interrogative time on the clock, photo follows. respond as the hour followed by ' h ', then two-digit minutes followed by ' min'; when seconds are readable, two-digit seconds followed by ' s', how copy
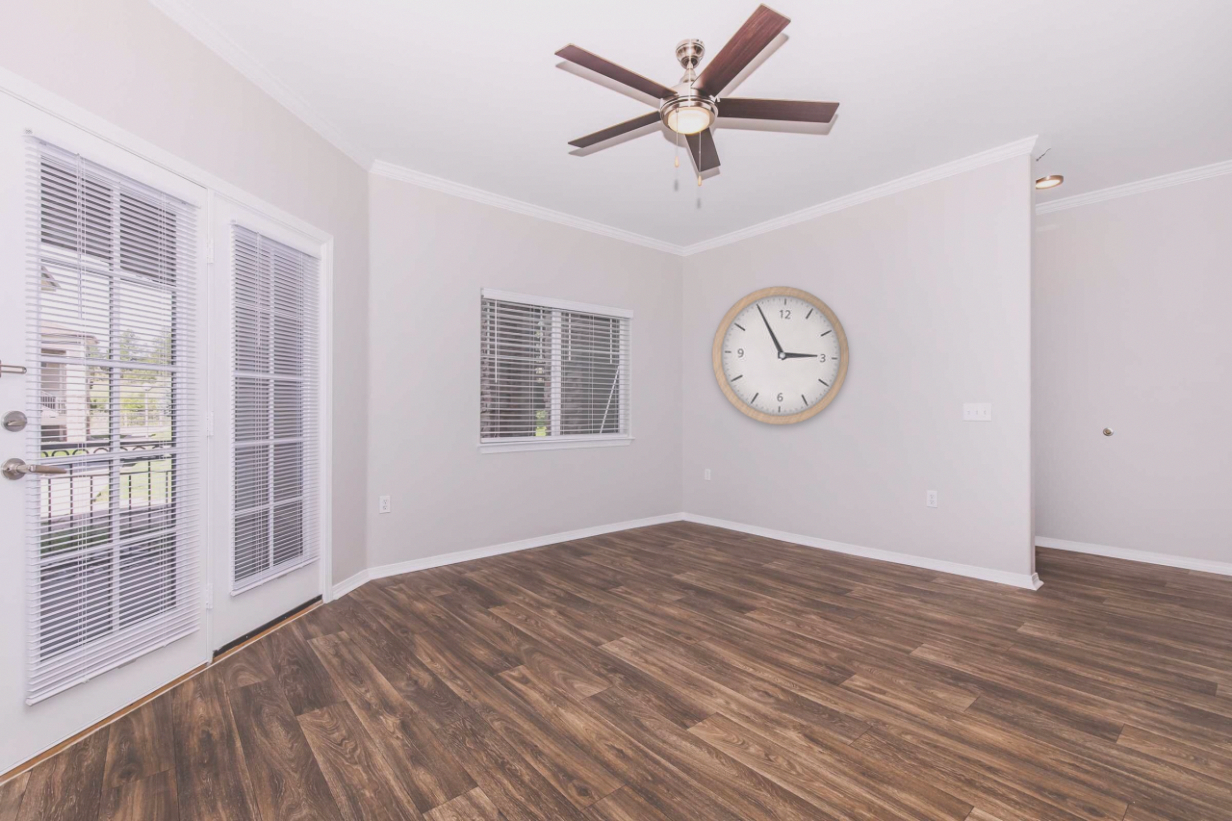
2 h 55 min
